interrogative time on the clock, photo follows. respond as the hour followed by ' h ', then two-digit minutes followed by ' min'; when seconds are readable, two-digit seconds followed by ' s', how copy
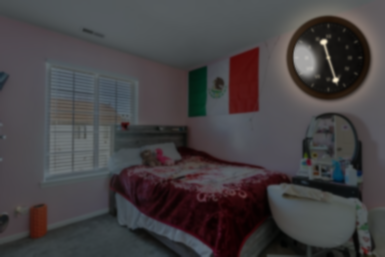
11 h 27 min
